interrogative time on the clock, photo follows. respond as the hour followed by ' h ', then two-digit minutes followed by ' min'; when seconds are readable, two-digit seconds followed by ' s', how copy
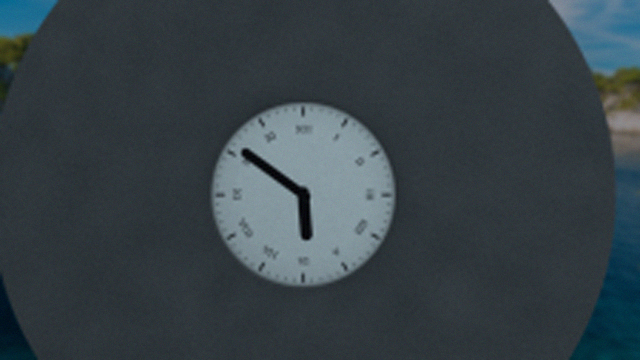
5 h 51 min
